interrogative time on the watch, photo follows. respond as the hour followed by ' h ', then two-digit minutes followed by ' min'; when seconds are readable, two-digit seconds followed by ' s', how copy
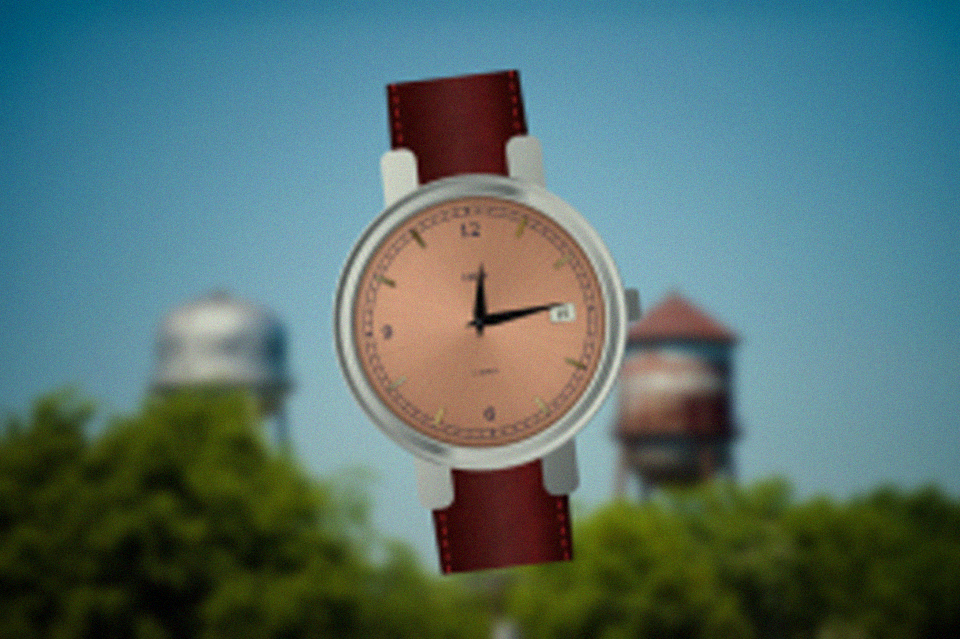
12 h 14 min
